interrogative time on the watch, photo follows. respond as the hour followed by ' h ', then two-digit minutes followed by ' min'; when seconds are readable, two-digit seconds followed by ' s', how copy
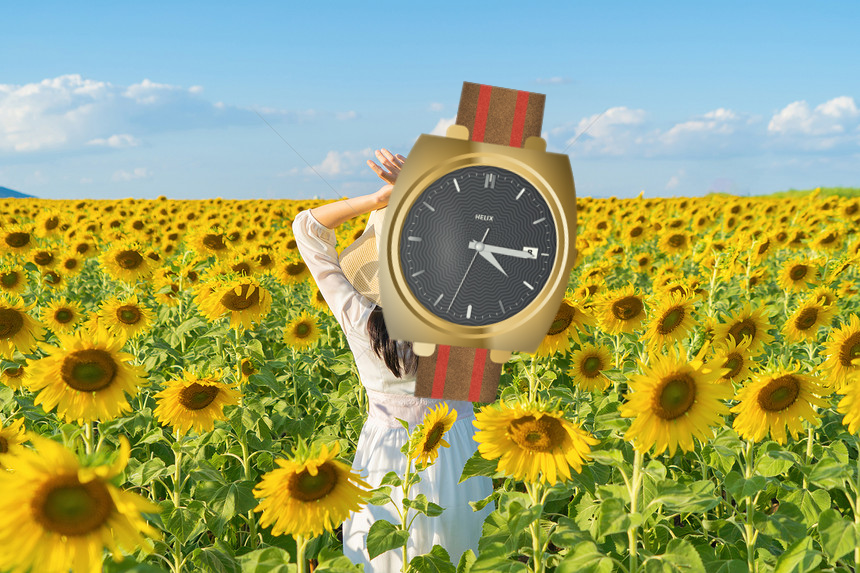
4 h 15 min 33 s
